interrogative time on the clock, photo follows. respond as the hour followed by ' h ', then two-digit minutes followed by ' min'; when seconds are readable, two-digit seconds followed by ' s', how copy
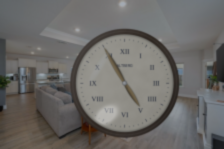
4 h 55 min
